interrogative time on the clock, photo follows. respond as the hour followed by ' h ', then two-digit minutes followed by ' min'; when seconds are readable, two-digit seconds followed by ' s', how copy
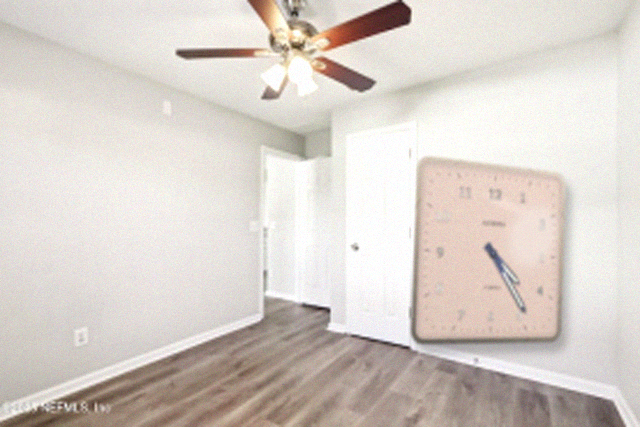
4 h 24 min
